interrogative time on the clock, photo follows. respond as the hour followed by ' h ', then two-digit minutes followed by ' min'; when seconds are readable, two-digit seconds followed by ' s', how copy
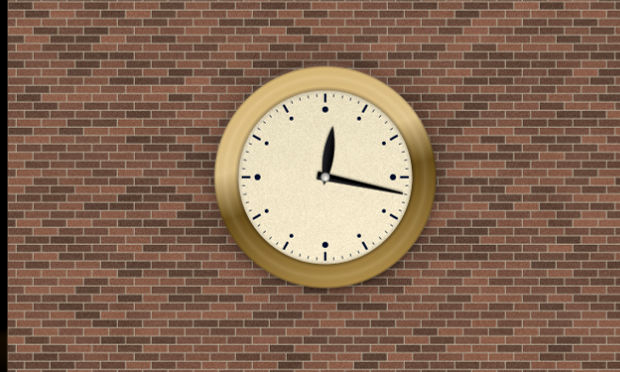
12 h 17 min
